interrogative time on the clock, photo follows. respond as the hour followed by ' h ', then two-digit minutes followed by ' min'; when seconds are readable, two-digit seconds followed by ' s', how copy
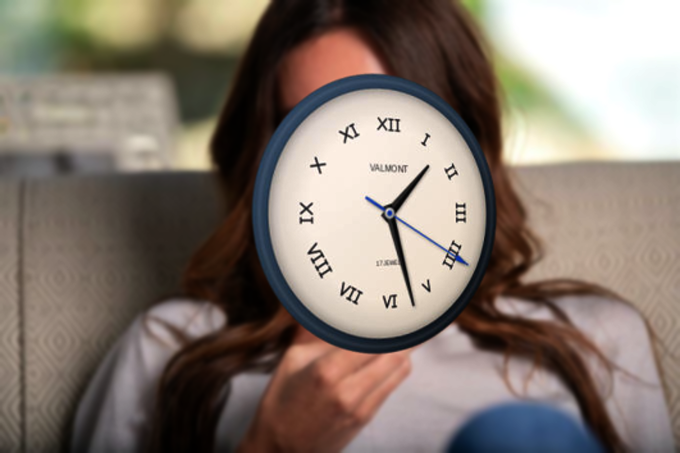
1 h 27 min 20 s
